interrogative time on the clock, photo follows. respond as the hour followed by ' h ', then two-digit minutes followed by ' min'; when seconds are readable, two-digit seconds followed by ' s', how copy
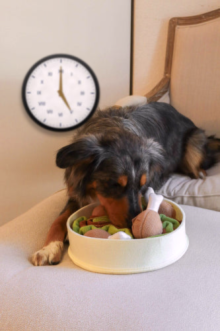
5 h 00 min
